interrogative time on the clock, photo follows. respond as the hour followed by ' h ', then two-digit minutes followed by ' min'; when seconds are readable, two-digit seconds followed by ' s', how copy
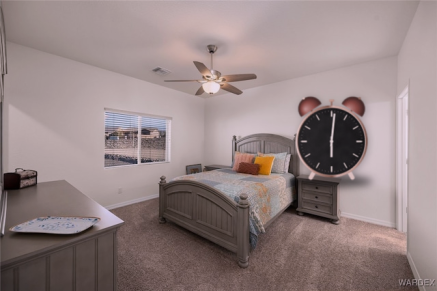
6 h 01 min
